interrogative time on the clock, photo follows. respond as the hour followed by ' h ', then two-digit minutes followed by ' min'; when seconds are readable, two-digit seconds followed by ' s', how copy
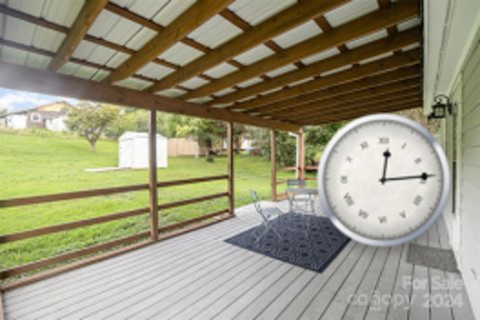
12 h 14 min
